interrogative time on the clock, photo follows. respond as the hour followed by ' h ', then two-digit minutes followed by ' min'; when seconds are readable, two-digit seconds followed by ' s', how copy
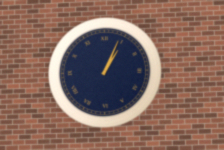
1 h 04 min
